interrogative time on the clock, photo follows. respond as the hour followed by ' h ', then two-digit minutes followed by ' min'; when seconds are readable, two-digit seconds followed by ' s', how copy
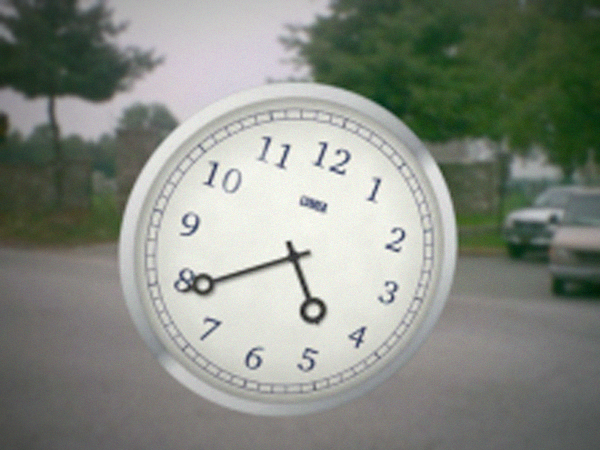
4 h 39 min
